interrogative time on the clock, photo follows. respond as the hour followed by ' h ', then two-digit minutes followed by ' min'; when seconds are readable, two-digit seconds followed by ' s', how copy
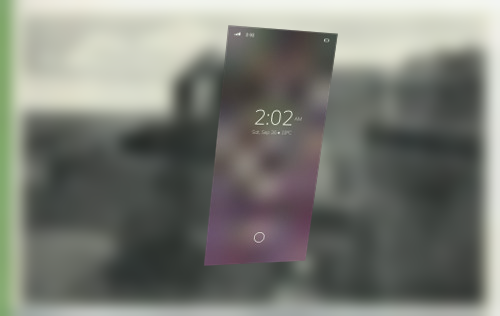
2 h 02 min
